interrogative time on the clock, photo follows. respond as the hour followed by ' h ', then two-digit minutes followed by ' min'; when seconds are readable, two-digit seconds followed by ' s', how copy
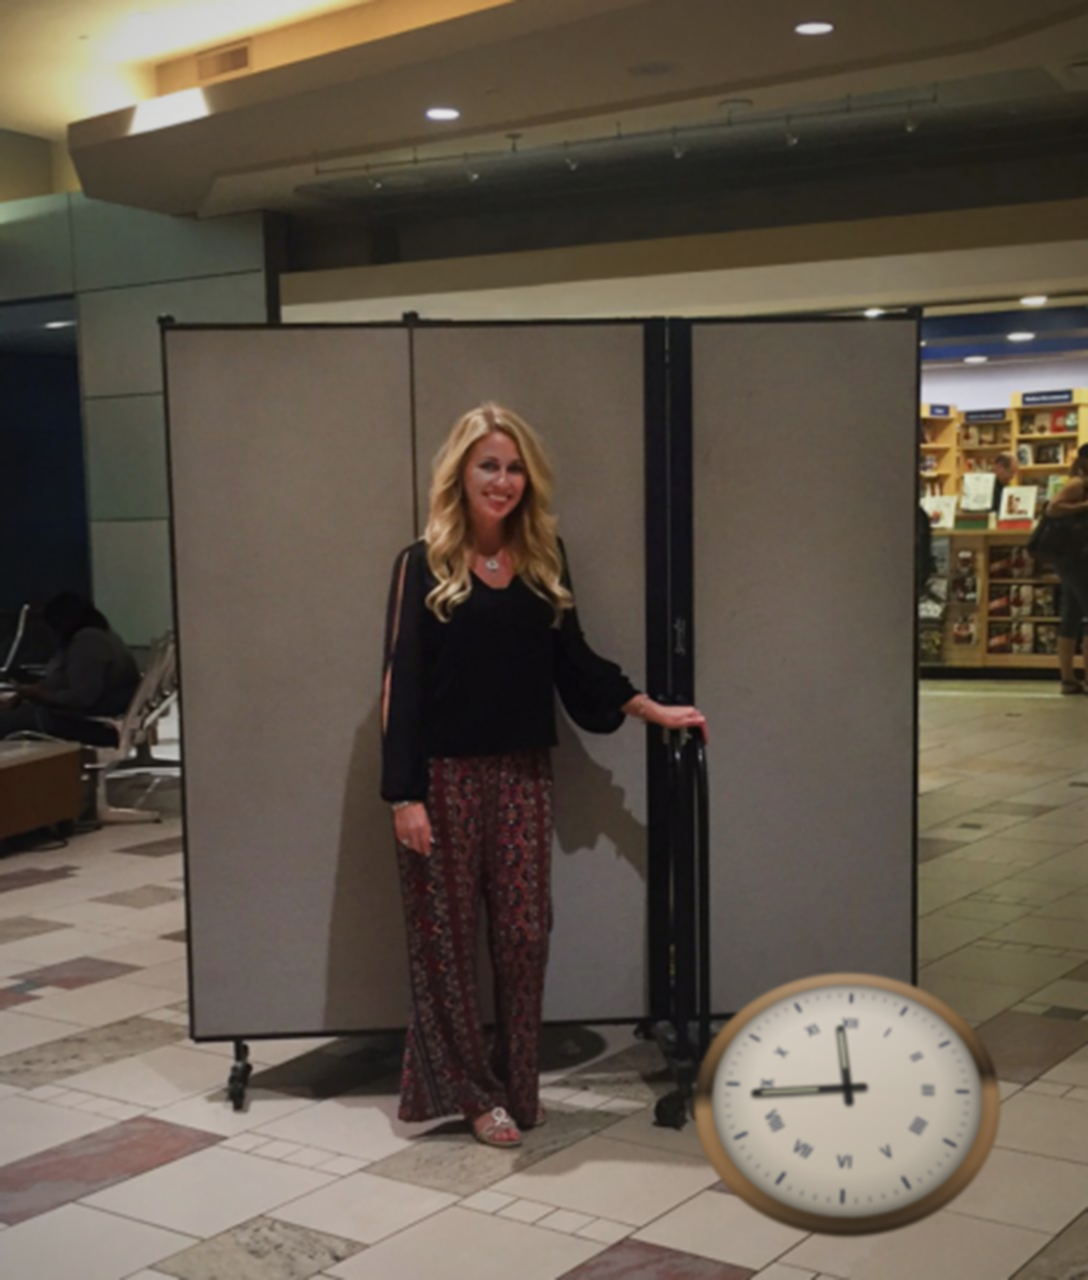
11 h 44 min
